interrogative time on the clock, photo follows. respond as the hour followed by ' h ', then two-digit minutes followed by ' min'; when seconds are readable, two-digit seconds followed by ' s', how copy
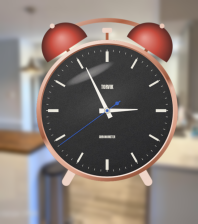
2 h 55 min 39 s
